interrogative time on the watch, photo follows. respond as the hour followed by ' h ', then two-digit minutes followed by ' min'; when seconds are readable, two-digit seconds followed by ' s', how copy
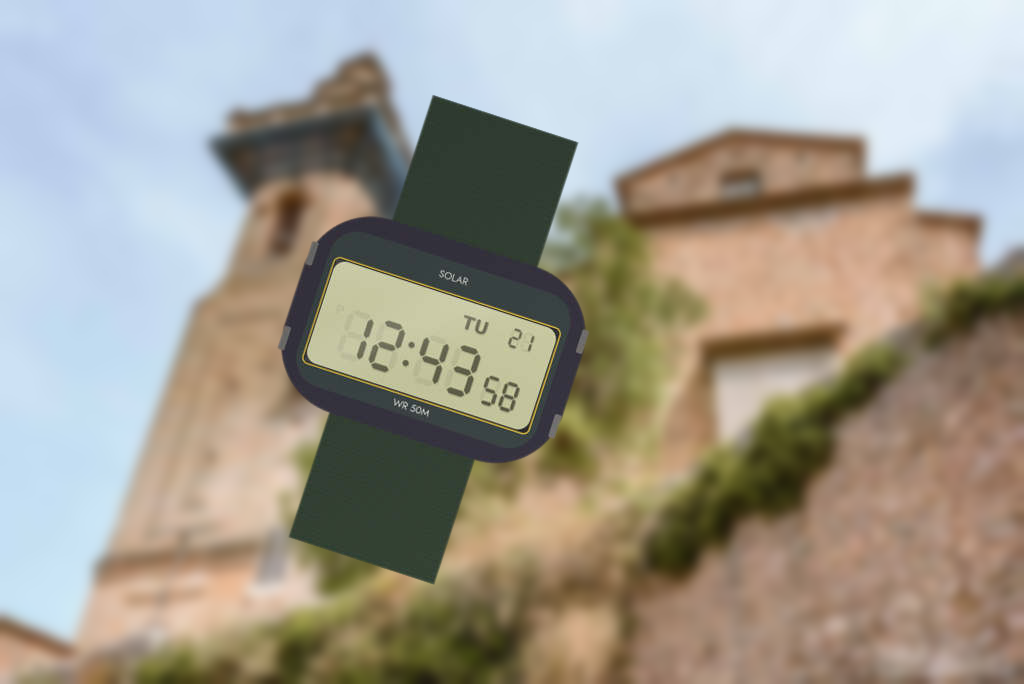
12 h 43 min 58 s
